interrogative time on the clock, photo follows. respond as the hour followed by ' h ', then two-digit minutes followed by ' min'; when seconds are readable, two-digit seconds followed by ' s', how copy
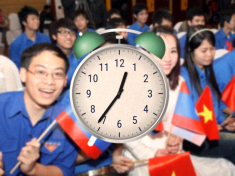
12 h 36 min
